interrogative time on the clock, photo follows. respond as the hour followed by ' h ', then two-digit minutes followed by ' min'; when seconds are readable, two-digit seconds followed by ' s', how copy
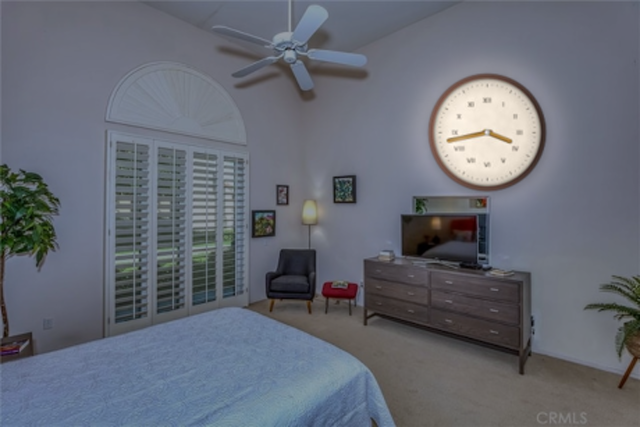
3 h 43 min
